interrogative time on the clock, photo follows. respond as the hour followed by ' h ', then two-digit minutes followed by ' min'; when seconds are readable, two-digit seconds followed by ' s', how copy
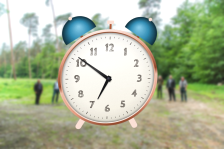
6 h 51 min
